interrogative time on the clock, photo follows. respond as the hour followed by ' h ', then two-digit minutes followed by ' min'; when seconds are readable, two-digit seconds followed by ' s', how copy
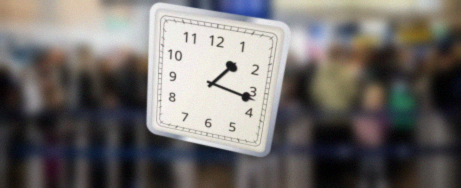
1 h 17 min
